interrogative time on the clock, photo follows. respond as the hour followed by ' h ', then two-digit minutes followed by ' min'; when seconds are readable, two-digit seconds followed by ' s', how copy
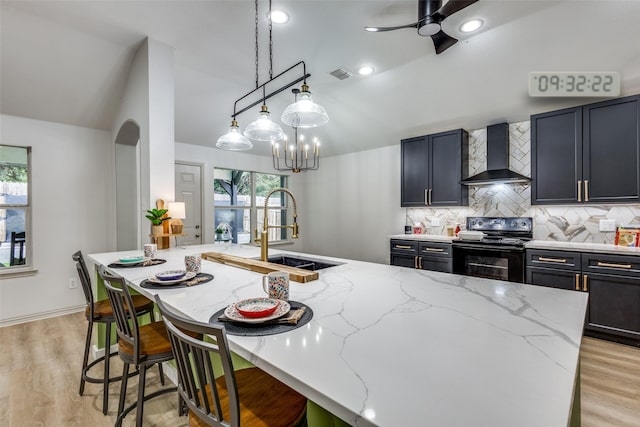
9 h 32 min 22 s
